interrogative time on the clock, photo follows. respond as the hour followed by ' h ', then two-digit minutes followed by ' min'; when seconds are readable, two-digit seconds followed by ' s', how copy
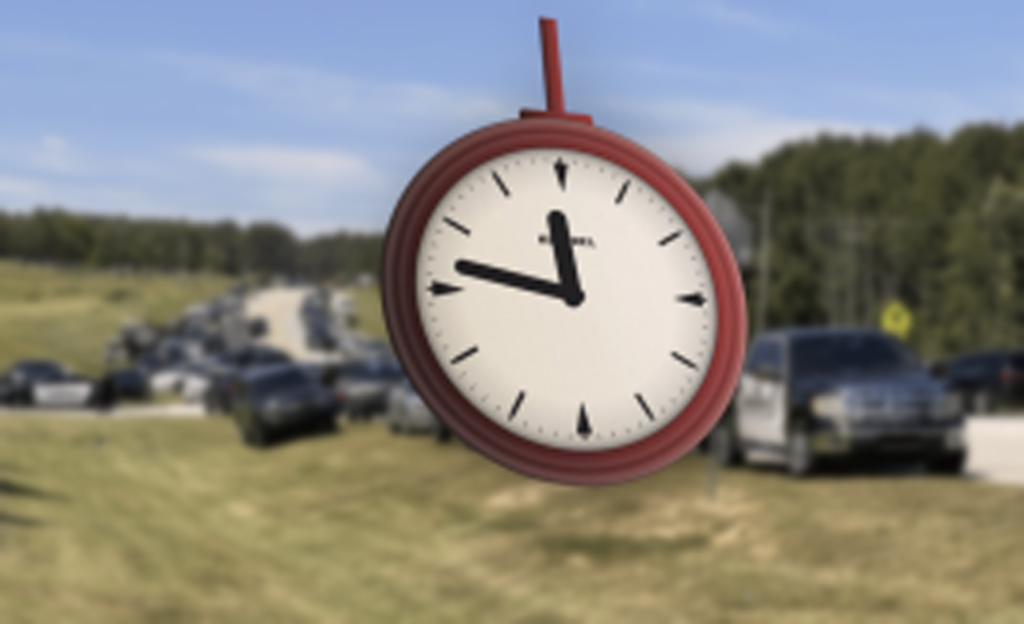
11 h 47 min
